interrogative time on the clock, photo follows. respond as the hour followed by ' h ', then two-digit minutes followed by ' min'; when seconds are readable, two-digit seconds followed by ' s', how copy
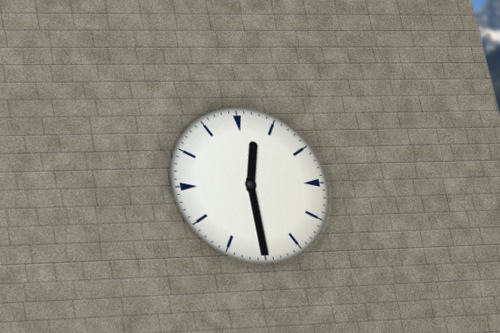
12 h 30 min
